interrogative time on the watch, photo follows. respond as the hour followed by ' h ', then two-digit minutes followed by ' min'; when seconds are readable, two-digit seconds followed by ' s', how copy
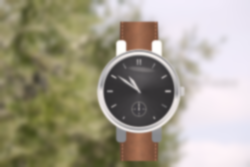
10 h 51 min
